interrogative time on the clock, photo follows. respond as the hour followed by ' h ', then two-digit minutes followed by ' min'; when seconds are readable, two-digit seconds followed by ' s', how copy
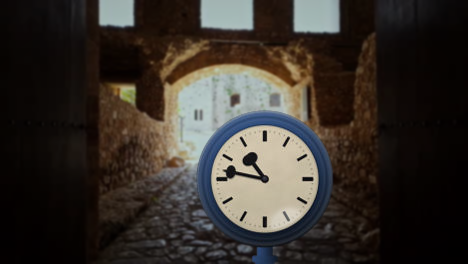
10 h 47 min
